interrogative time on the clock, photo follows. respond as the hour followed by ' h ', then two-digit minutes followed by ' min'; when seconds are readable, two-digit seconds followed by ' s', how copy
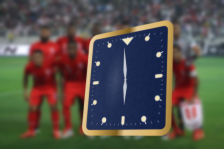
5 h 59 min
